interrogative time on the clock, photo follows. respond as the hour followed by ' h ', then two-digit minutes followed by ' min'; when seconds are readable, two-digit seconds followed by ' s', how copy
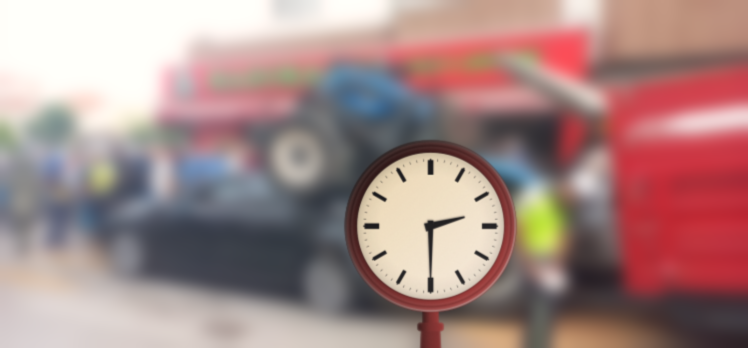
2 h 30 min
